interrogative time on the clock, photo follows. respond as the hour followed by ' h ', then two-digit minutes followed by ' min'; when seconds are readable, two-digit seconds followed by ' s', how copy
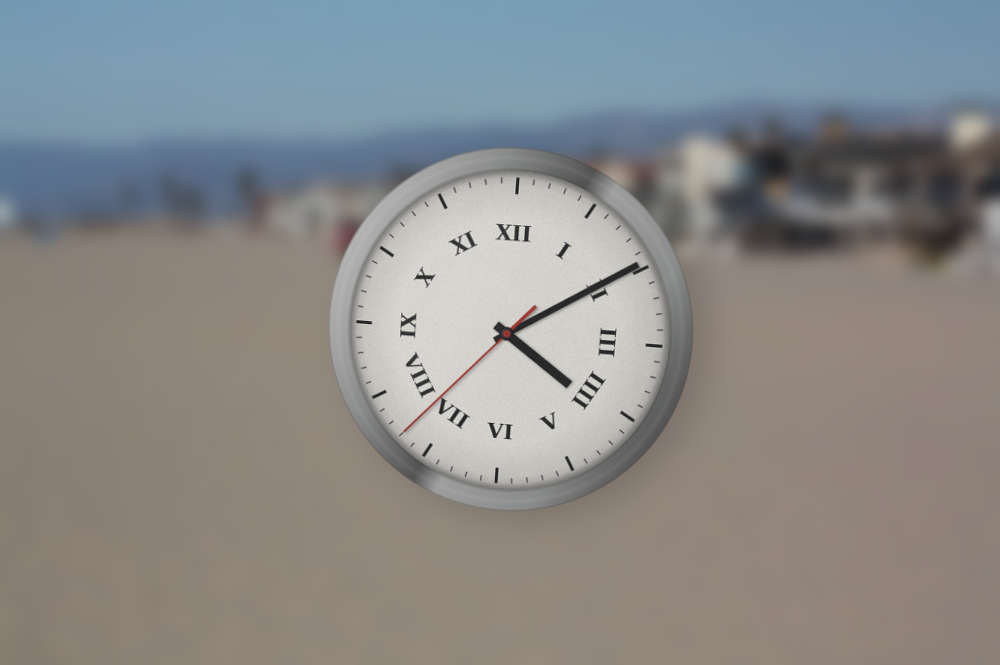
4 h 09 min 37 s
